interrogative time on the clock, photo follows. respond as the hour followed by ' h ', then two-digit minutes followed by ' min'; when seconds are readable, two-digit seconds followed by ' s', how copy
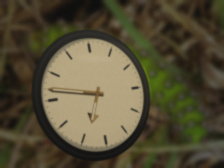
6 h 47 min
